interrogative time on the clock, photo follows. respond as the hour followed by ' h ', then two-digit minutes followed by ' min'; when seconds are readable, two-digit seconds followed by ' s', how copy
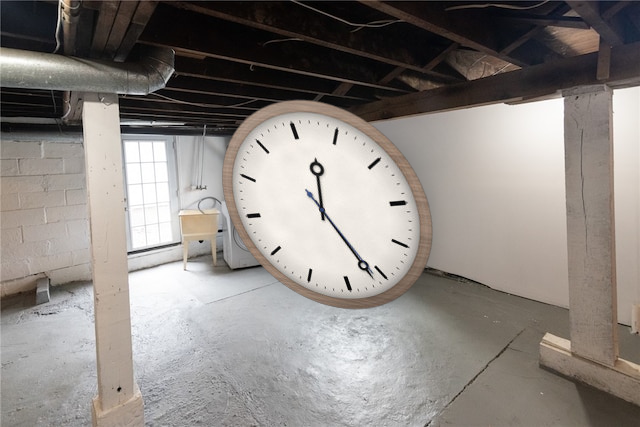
12 h 26 min 26 s
